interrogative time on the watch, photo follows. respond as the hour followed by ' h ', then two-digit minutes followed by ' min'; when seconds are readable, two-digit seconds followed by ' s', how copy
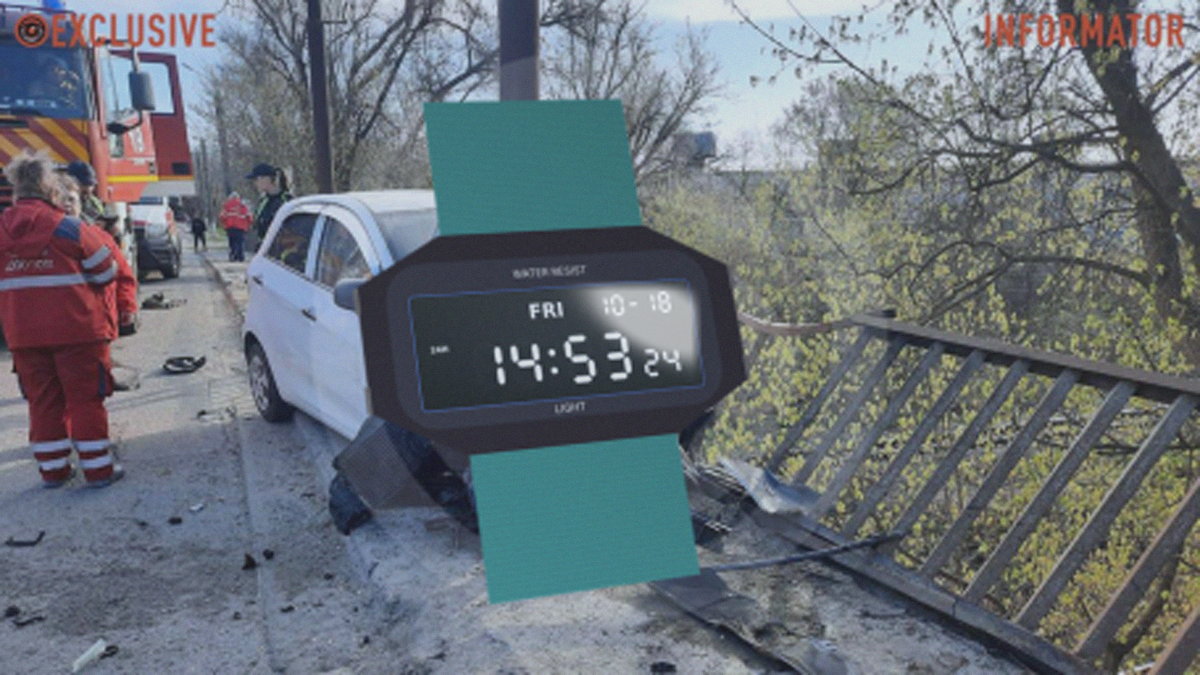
14 h 53 min 24 s
